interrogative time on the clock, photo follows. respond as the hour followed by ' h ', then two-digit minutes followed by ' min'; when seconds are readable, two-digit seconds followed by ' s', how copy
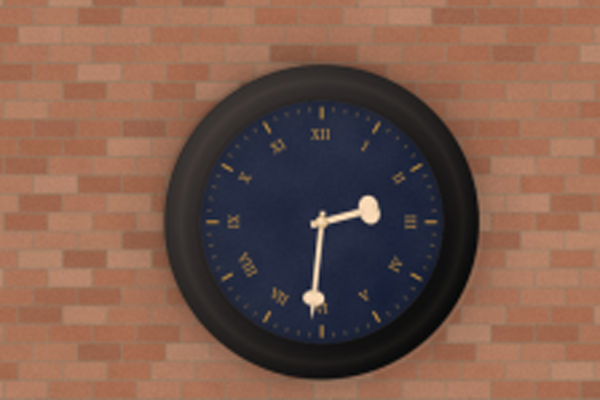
2 h 31 min
